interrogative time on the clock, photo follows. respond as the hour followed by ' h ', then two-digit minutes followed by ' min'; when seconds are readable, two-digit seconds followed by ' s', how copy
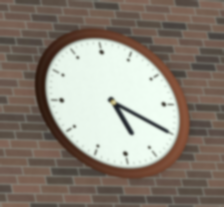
5 h 20 min
